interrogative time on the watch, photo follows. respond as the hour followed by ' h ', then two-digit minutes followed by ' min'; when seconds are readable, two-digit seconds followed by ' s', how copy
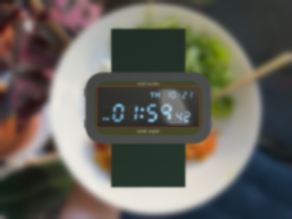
1 h 59 min 42 s
